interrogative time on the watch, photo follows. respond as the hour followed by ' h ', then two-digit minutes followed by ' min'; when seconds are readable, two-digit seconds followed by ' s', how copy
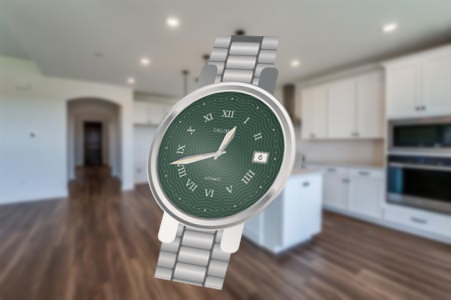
12 h 42 min
